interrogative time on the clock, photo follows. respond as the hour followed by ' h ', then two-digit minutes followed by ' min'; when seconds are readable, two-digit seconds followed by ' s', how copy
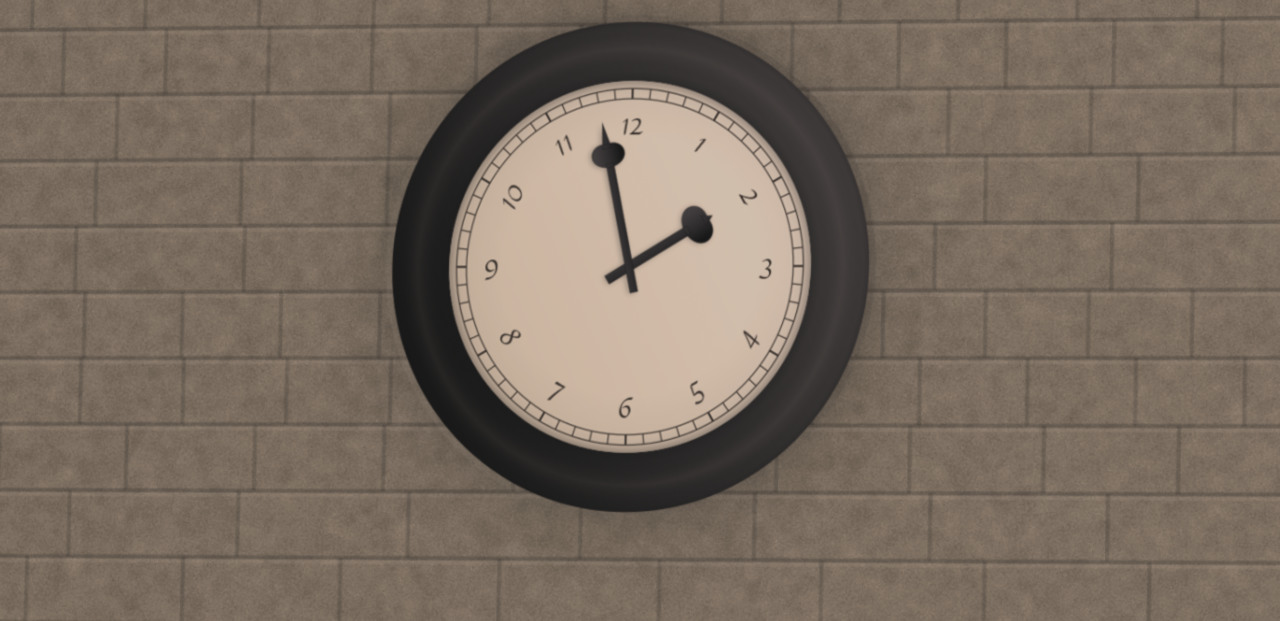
1 h 58 min
